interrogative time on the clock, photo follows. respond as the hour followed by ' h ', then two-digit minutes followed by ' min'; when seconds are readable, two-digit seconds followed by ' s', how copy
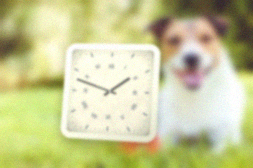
1 h 48 min
